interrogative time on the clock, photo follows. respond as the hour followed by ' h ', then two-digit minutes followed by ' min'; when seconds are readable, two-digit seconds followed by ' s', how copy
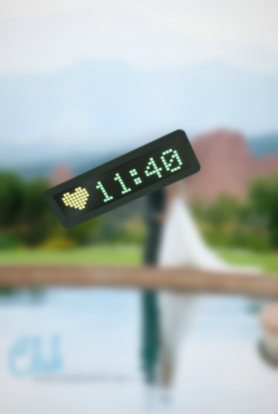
11 h 40 min
